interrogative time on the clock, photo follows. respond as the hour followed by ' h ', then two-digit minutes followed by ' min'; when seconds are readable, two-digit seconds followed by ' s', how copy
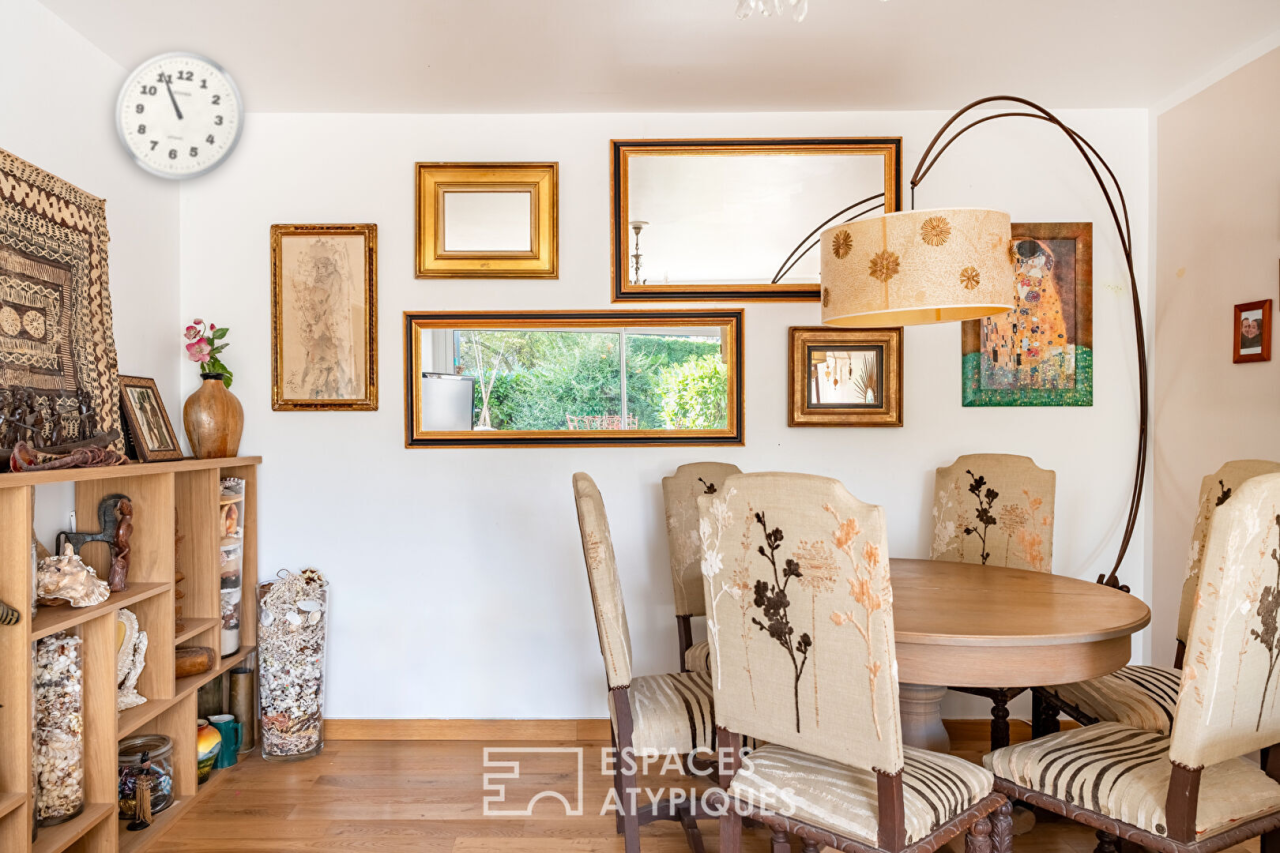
10 h 55 min
